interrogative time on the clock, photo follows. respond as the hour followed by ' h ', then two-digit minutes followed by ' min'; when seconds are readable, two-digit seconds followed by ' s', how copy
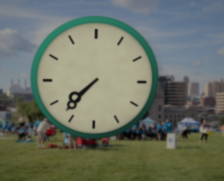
7 h 37 min
